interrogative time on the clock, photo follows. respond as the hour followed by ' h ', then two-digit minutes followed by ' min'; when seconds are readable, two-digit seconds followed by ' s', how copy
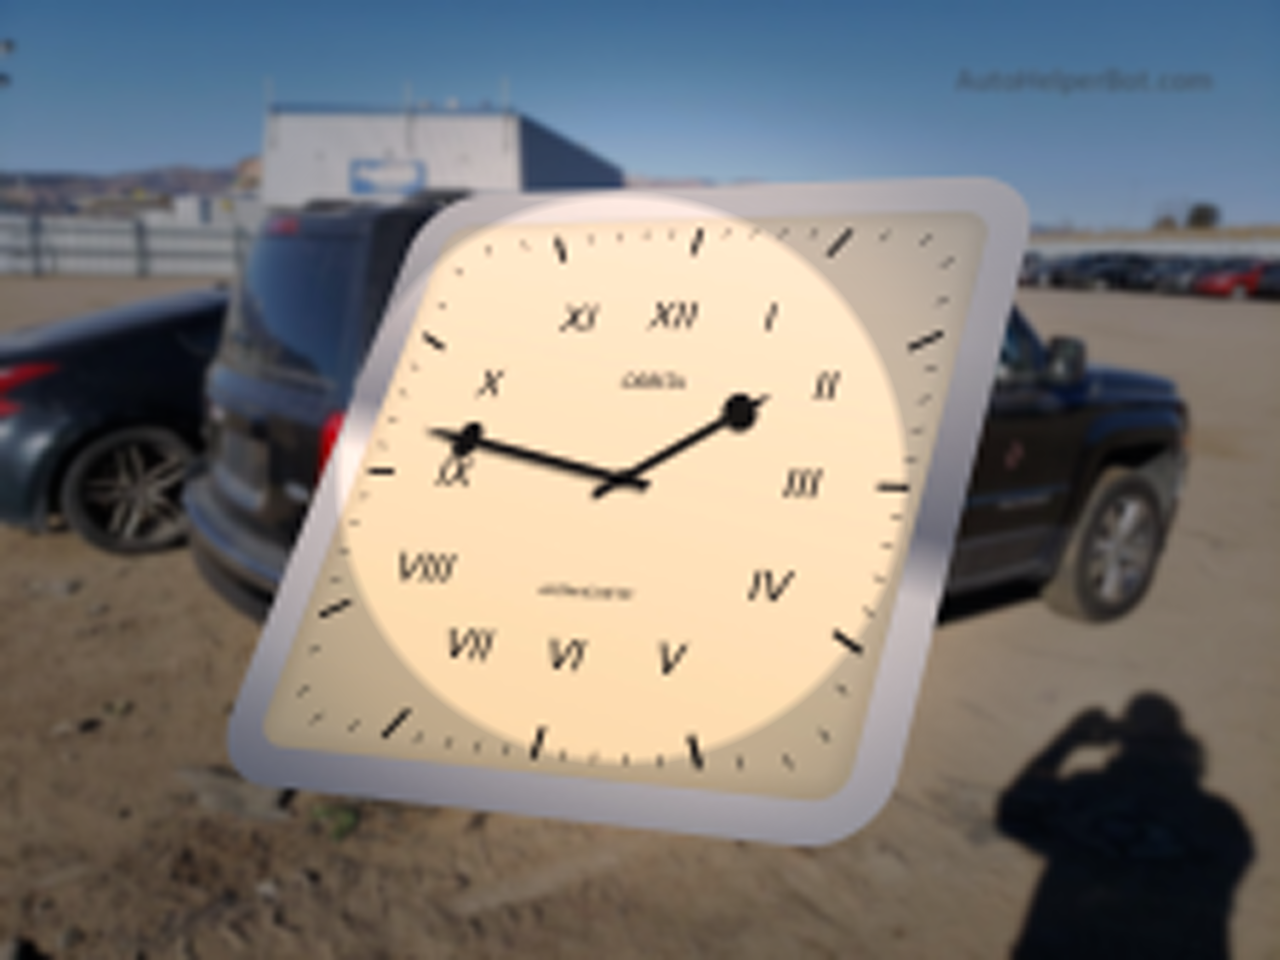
1 h 47 min
